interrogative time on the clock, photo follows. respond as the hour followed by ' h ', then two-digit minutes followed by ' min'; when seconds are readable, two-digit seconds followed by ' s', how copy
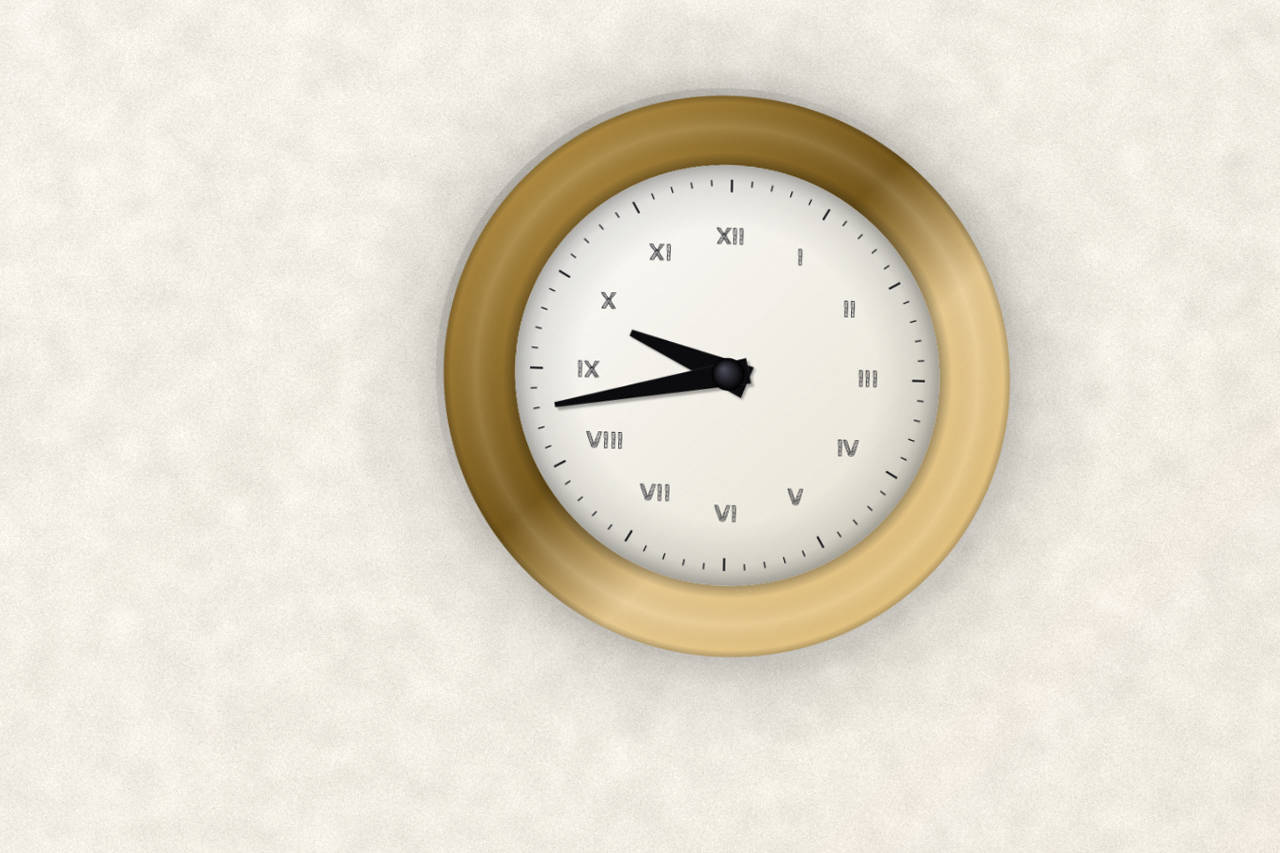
9 h 43 min
